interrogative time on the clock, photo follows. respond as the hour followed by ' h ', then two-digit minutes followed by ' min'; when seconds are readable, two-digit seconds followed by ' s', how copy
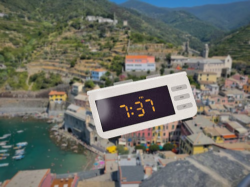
7 h 37 min
